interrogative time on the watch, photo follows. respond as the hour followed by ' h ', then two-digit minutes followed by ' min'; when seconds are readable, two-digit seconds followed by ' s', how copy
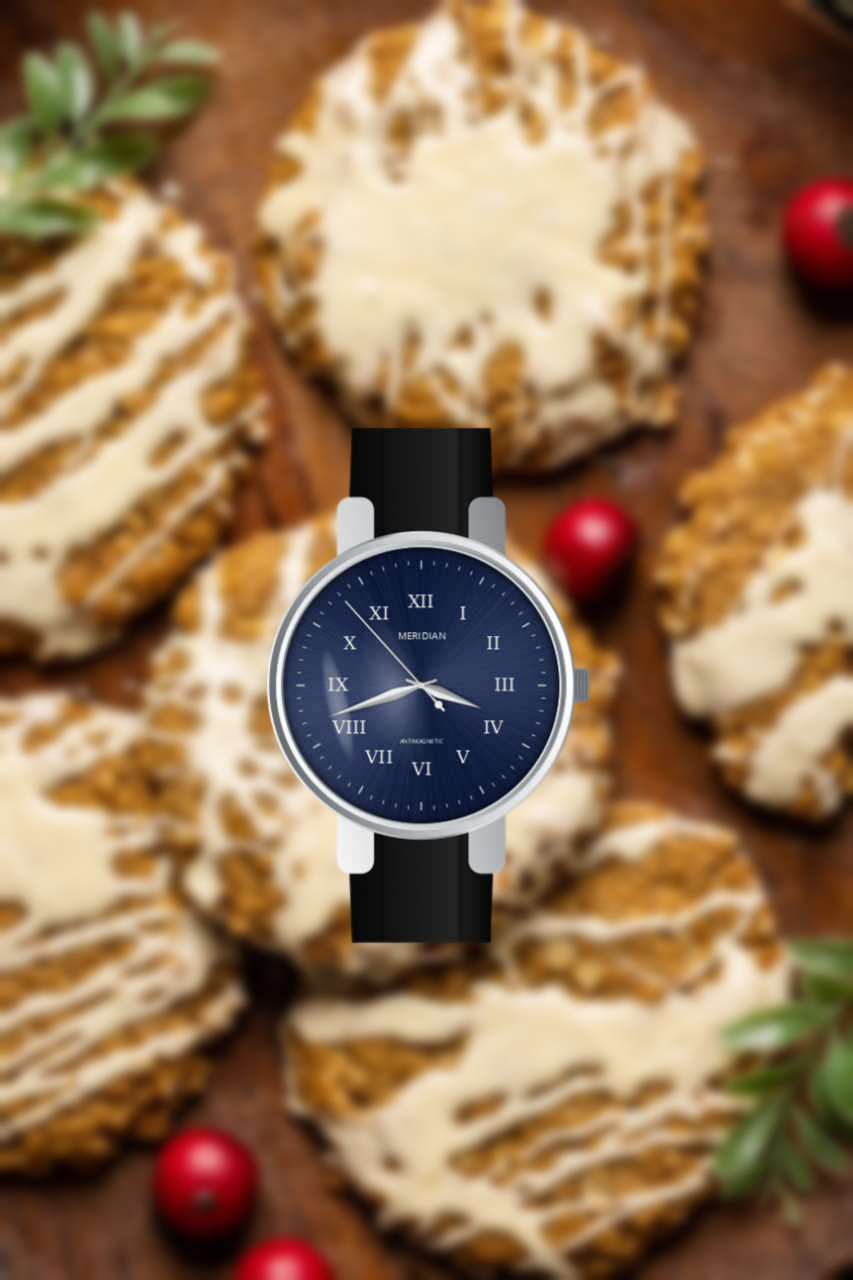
3 h 41 min 53 s
